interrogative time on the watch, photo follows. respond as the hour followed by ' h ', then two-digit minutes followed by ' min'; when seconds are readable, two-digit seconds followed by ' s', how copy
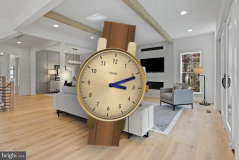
3 h 11 min
